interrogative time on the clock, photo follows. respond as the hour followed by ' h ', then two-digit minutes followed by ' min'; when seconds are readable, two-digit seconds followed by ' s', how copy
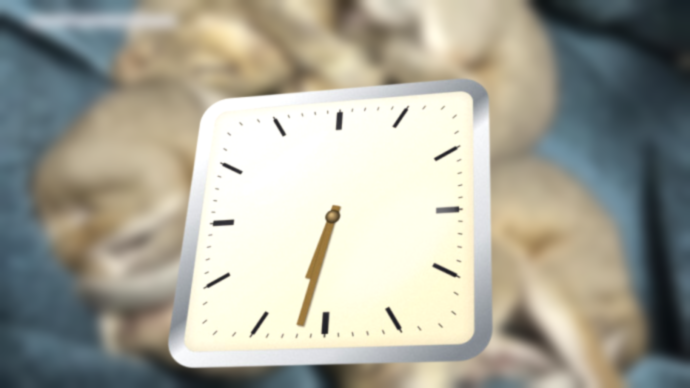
6 h 32 min
